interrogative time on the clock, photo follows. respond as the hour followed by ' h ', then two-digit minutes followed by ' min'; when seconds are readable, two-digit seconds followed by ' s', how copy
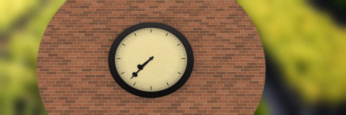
7 h 37 min
